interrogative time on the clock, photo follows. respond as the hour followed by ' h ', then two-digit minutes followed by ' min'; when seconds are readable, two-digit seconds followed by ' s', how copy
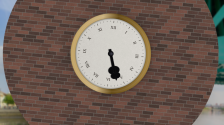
5 h 27 min
